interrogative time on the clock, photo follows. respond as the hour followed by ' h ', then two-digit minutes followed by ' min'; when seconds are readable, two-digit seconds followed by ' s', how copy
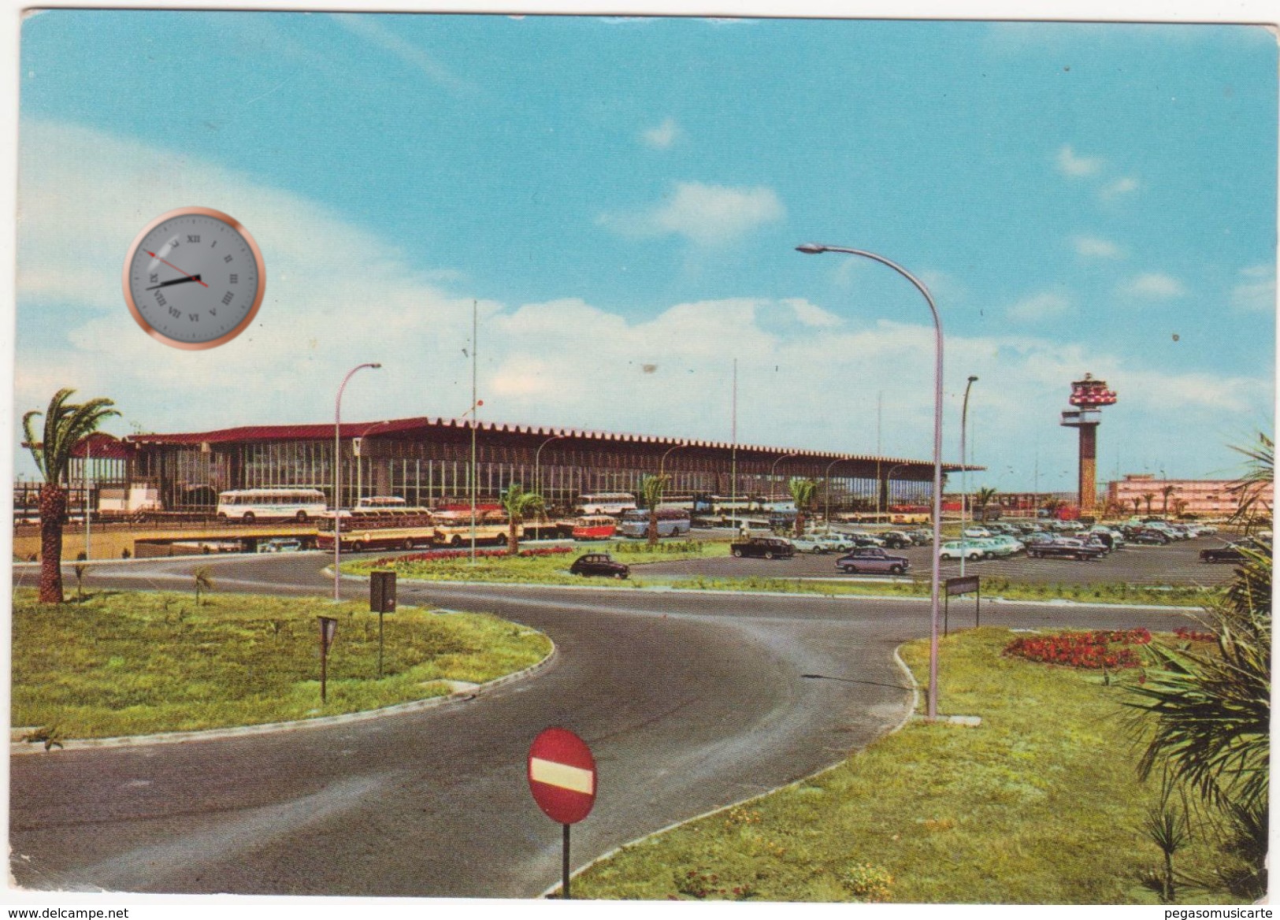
8 h 42 min 50 s
